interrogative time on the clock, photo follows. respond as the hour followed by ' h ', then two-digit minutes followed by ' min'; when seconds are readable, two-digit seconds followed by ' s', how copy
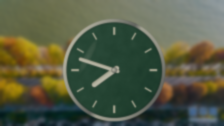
7 h 48 min
